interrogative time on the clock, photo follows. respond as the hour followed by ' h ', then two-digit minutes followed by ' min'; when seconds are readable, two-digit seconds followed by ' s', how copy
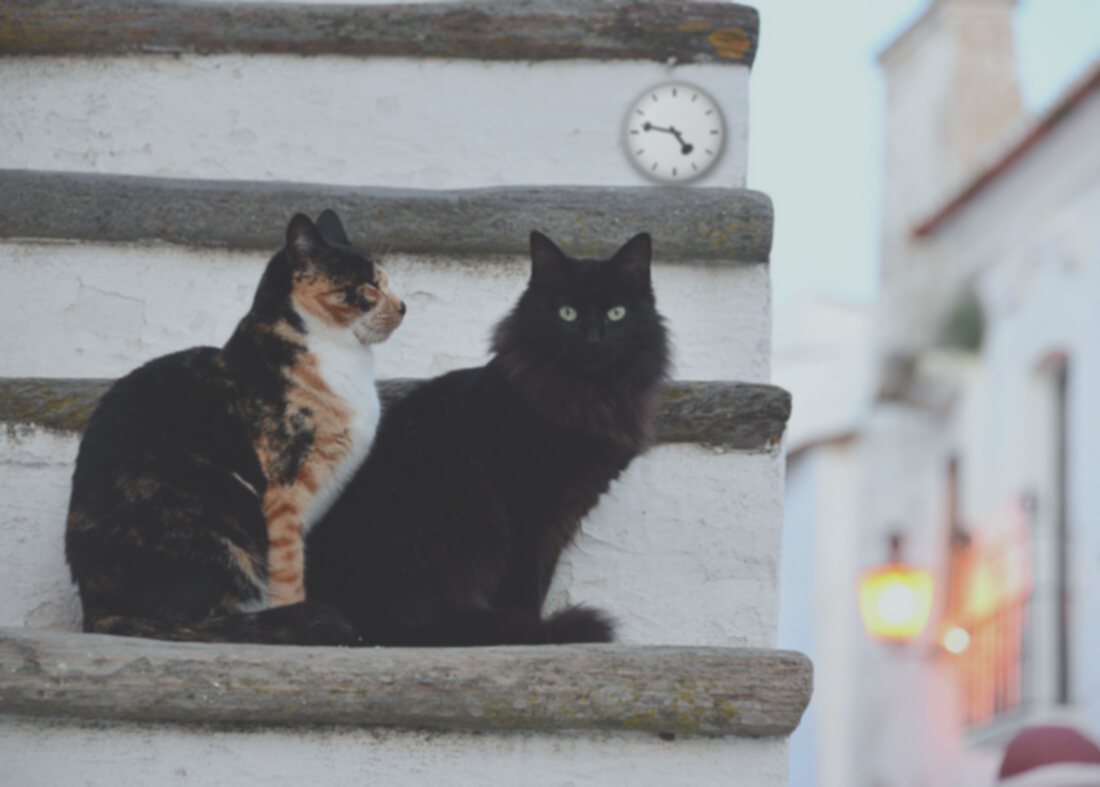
4 h 47 min
